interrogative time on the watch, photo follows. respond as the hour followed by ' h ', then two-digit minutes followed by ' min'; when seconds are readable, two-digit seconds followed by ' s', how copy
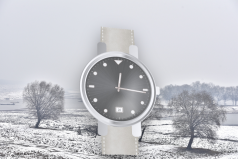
12 h 16 min
